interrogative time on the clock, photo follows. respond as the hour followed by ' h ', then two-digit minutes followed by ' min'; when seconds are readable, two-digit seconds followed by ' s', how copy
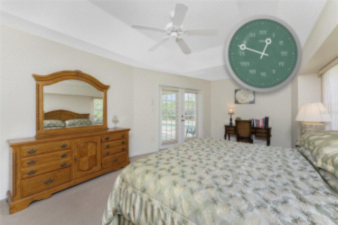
12 h 48 min
